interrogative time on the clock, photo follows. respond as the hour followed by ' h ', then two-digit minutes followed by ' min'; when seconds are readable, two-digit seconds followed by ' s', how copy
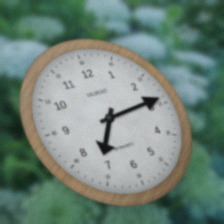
7 h 14 min
